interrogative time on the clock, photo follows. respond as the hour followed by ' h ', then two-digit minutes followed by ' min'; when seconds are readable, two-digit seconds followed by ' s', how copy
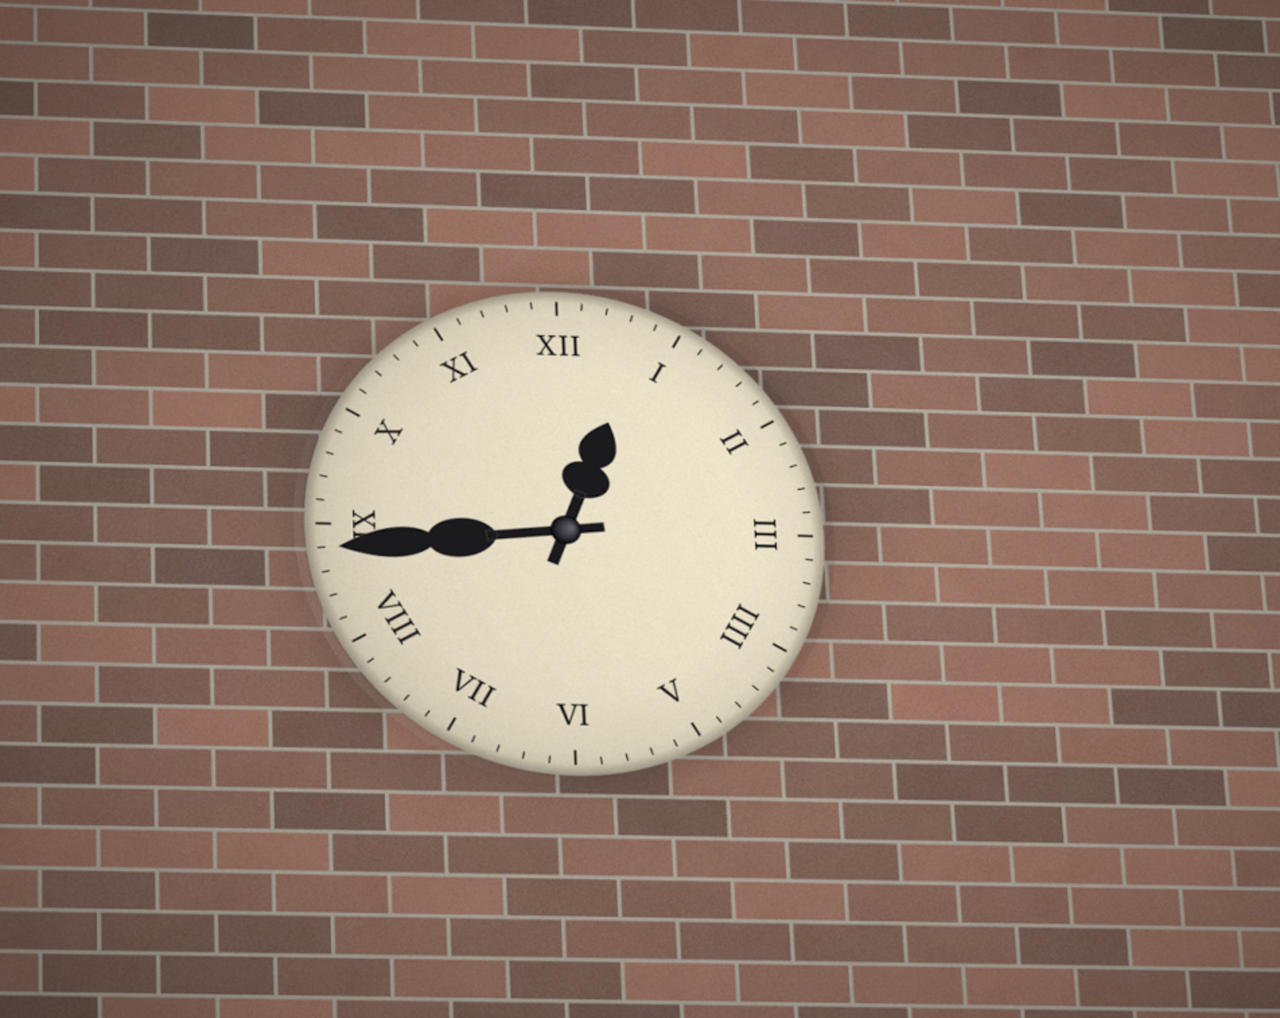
12 h 44 min
